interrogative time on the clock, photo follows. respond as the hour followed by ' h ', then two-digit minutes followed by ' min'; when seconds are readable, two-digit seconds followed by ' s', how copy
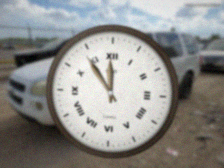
11 h 54 min
